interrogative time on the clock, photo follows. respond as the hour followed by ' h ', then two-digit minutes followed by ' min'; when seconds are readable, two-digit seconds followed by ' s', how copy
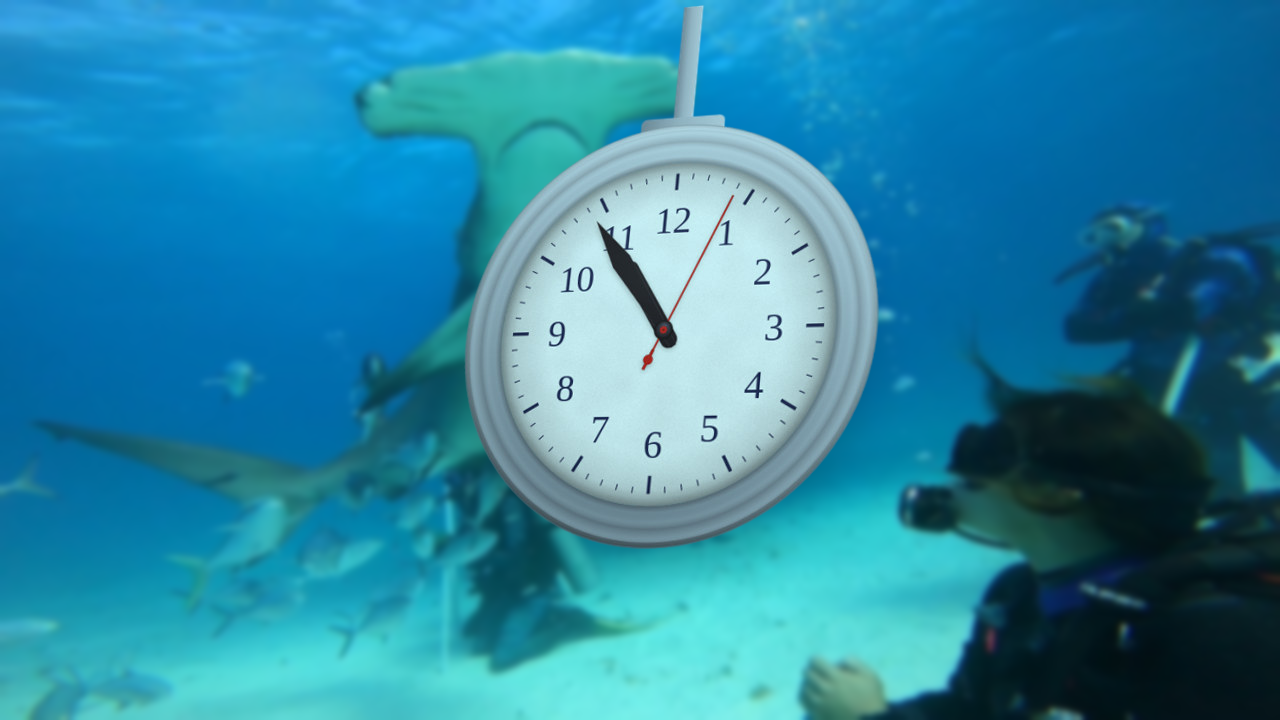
10 h 54 min 04 s
